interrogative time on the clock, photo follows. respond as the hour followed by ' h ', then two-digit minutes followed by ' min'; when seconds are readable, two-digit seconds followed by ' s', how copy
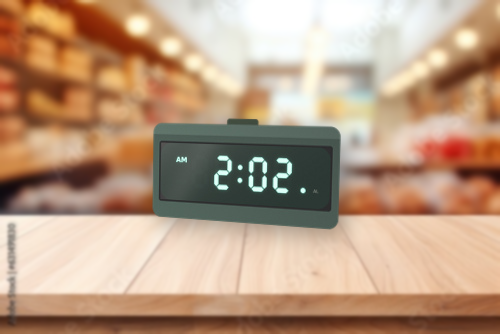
2 h 02 min
